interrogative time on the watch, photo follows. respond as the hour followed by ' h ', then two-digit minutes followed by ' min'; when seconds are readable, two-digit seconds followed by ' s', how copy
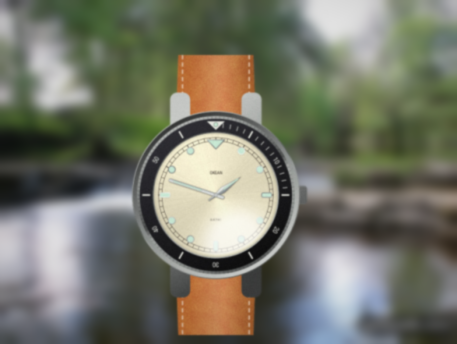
1 h 48 min
